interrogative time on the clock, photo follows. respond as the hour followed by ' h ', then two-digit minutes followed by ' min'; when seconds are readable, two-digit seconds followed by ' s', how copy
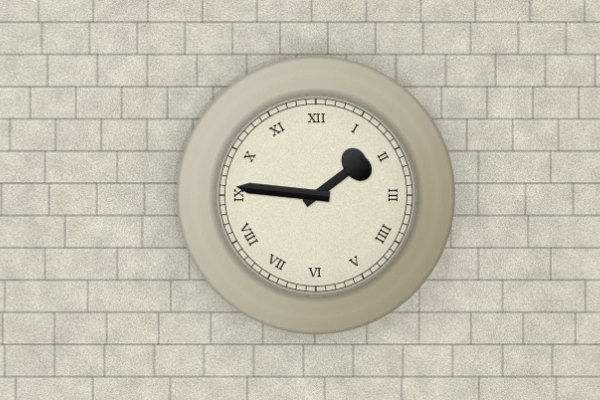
1 h 46 min
